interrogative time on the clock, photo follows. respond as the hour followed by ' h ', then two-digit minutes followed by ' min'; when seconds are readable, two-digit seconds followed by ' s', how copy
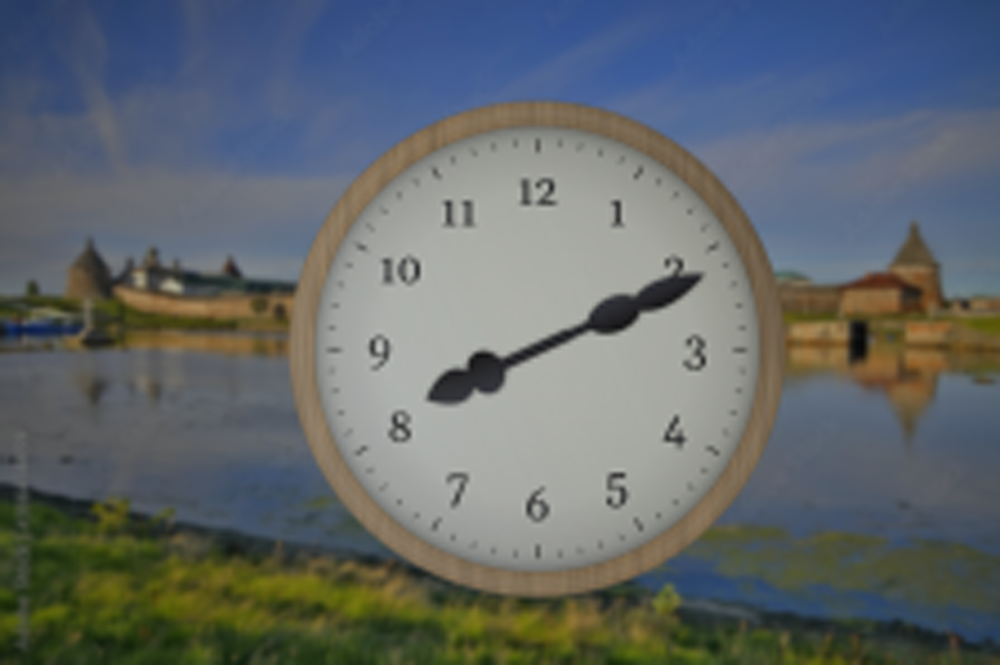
8 h 11 min
